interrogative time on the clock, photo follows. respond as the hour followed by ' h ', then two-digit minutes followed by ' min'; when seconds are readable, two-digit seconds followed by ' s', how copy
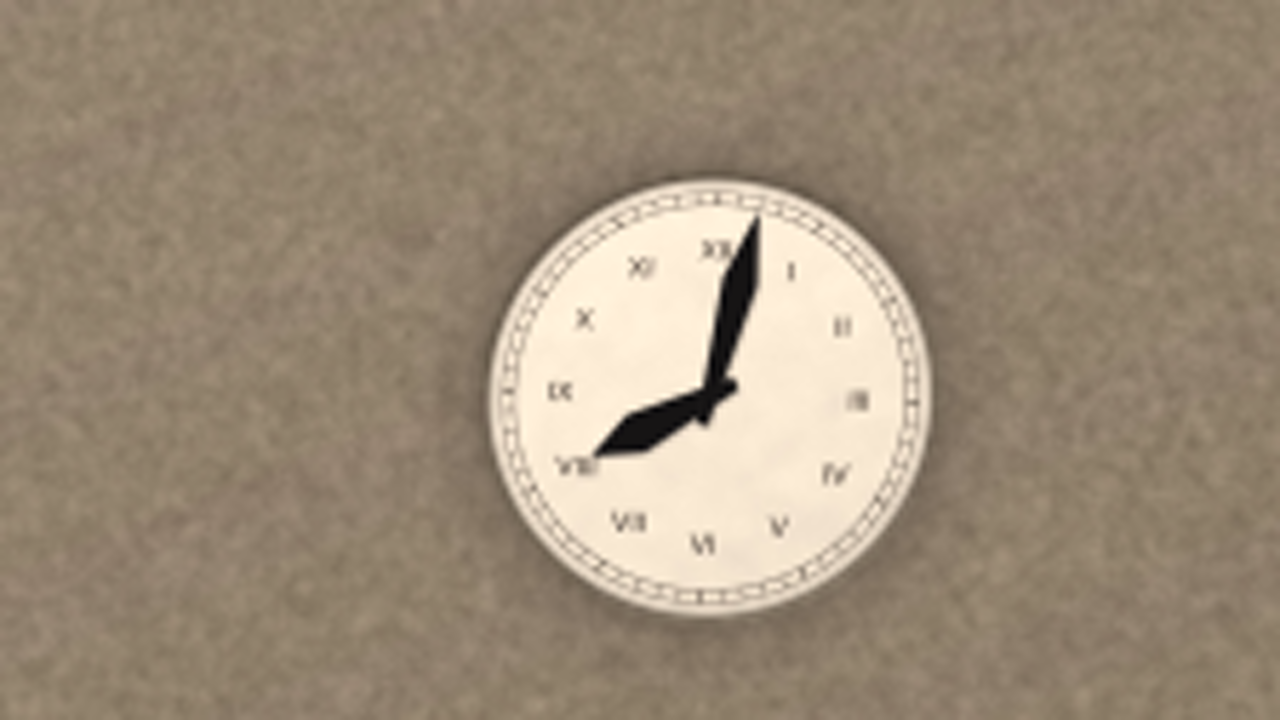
8 h 02 min
